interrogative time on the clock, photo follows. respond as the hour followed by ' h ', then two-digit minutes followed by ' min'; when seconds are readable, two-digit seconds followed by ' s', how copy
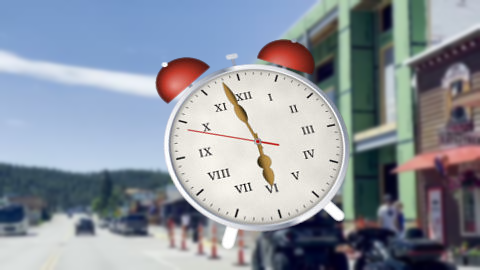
5 h 57 min 49 s
